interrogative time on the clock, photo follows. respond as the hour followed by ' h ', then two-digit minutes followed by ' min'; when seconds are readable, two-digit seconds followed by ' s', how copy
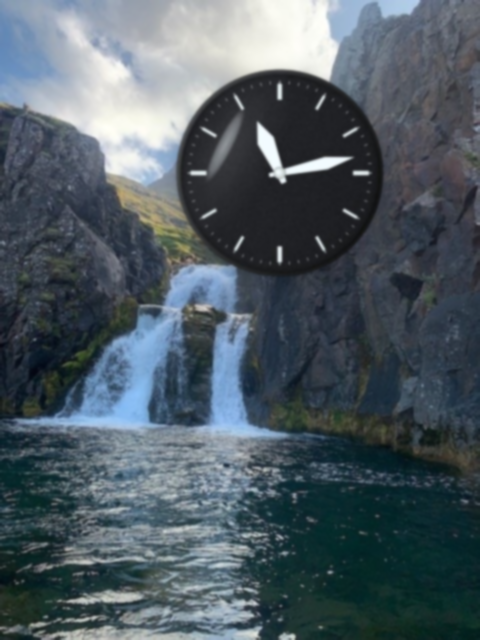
11 h 13 min
